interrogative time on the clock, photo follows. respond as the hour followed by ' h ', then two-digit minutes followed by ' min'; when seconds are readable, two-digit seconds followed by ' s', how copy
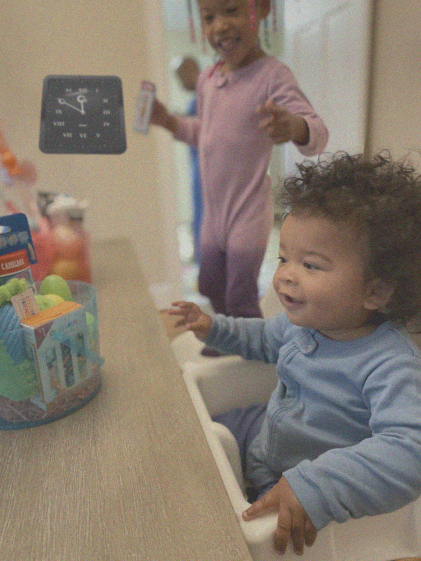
11 h 50 min
